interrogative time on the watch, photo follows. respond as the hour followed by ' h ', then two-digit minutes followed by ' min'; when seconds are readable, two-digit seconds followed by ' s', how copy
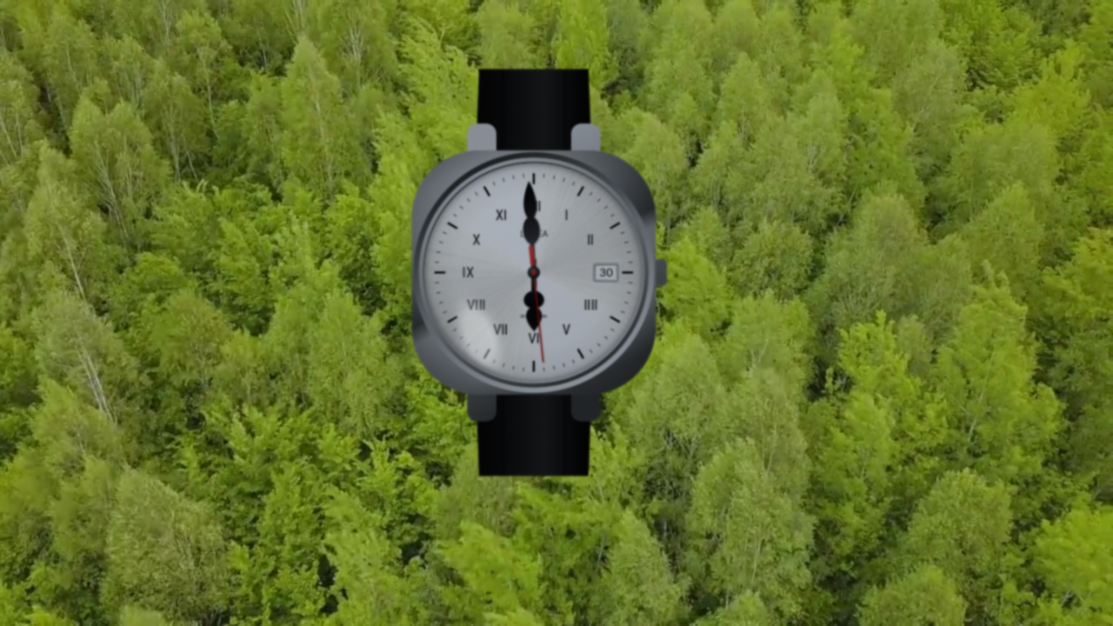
5 h 59 min 29 s
